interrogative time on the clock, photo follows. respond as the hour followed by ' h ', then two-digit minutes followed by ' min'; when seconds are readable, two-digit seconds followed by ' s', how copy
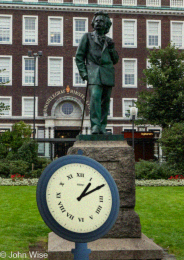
1 h 10 min
